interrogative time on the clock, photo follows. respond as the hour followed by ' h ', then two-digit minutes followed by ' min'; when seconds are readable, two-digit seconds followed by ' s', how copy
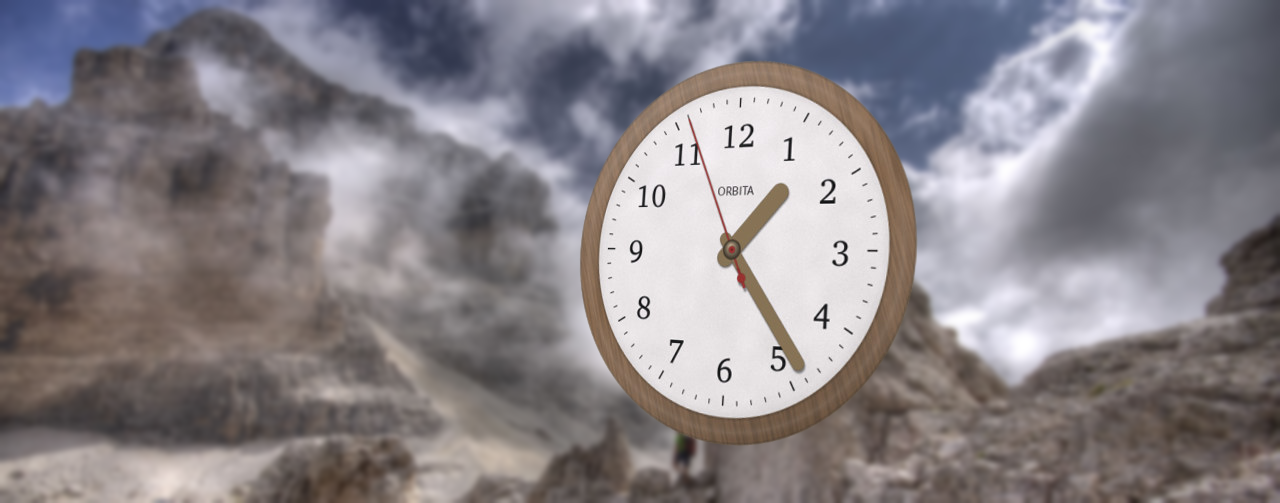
1 h 23 min 56 s
